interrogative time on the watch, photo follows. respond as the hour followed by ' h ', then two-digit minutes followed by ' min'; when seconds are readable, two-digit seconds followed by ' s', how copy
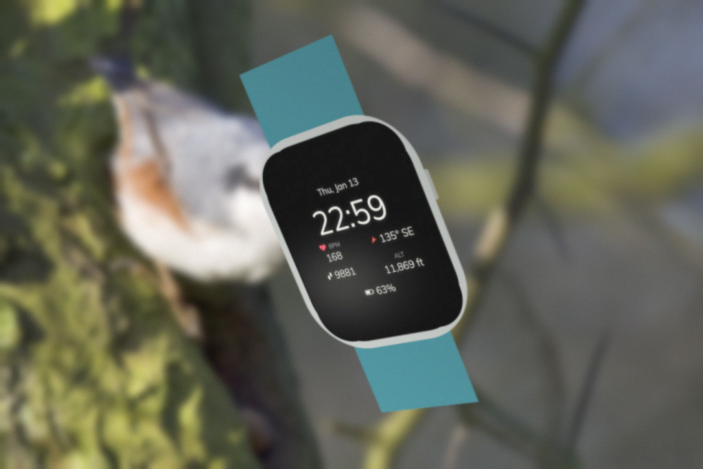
22 h 59 min
